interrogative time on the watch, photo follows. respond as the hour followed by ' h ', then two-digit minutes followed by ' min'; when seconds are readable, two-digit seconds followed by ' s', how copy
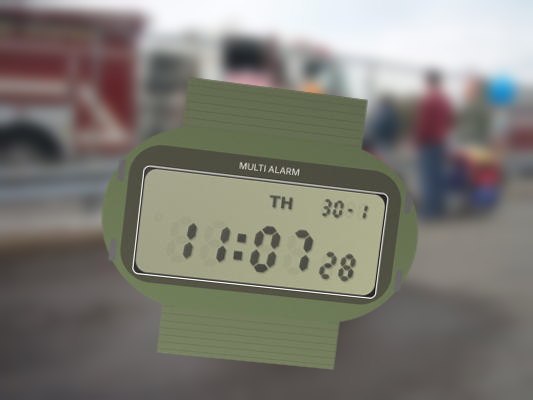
11 h 07 min 28 s
